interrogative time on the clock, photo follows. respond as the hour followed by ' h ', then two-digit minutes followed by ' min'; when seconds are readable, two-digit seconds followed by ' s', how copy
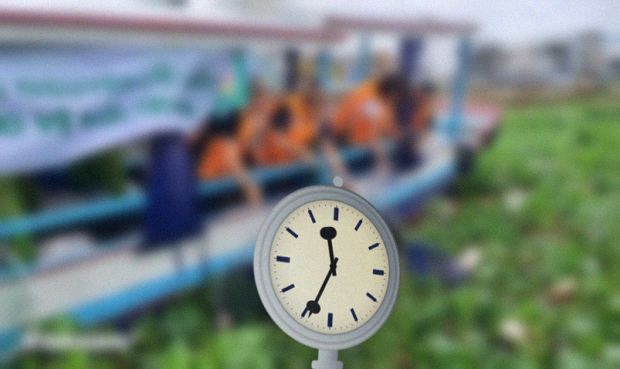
11 h 34 min
